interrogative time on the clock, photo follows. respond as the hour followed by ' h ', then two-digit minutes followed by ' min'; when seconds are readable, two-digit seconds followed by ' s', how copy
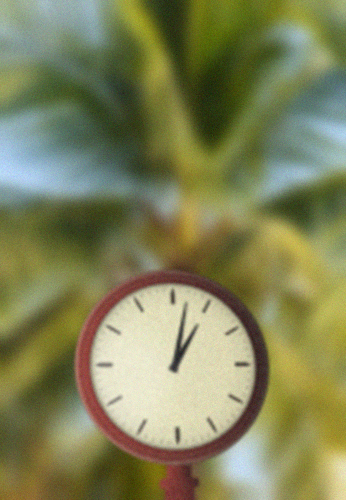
1 h 02 min
